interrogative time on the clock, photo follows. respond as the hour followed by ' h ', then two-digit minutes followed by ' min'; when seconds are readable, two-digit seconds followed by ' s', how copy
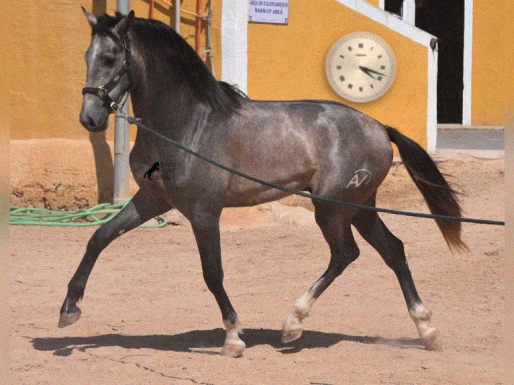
4 h 18 min
